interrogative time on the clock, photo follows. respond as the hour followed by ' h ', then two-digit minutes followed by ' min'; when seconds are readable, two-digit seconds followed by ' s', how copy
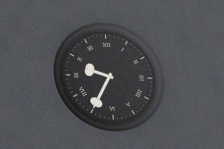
9 h 35 min
